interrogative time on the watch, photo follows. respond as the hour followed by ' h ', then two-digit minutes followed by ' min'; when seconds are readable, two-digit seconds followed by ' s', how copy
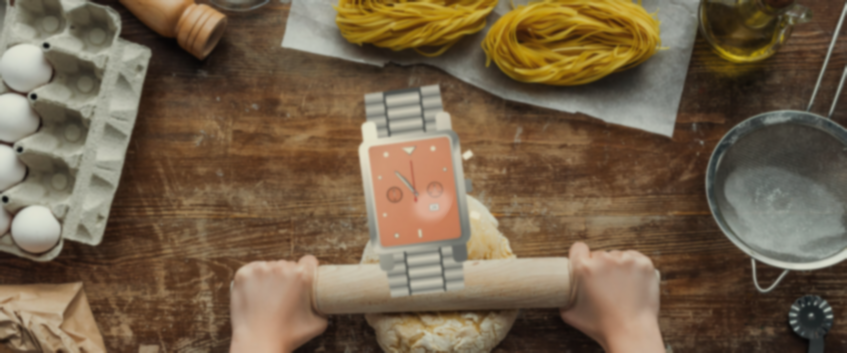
10 h 54 min
